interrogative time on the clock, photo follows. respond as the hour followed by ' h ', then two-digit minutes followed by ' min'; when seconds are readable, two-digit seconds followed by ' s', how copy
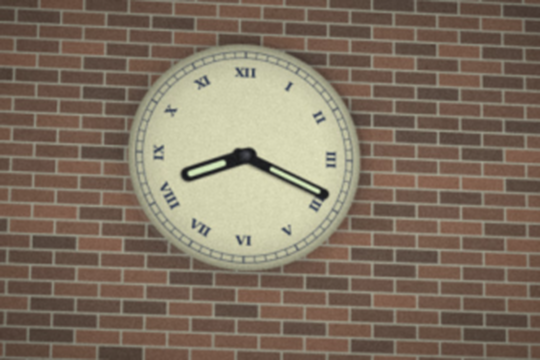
8 h 19 min
